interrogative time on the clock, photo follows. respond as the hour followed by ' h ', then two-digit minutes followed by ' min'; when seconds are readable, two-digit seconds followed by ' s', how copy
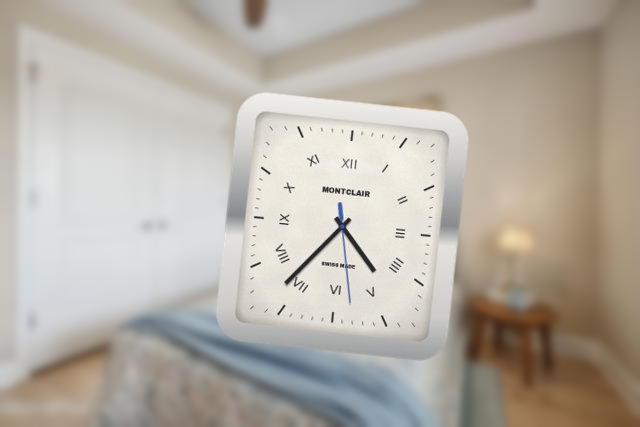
4 h 36 min 28 s
